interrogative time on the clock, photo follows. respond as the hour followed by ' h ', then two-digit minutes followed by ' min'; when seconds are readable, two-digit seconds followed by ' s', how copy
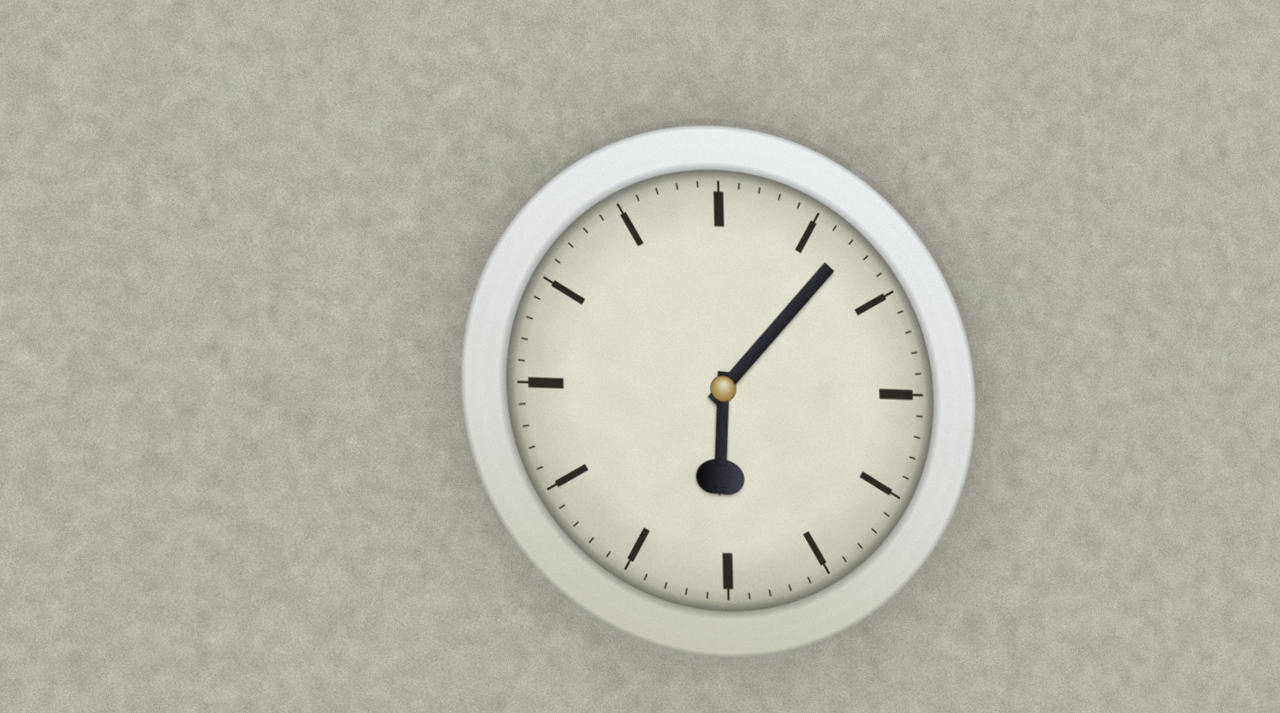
6 h 07 min
